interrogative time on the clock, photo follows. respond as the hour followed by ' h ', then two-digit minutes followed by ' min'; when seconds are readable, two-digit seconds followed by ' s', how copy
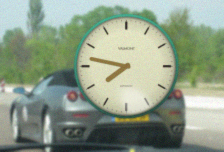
7 h 47 min
